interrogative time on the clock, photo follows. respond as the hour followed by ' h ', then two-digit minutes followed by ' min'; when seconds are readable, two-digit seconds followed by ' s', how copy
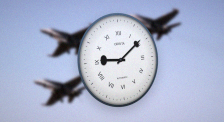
9 h 09 min
